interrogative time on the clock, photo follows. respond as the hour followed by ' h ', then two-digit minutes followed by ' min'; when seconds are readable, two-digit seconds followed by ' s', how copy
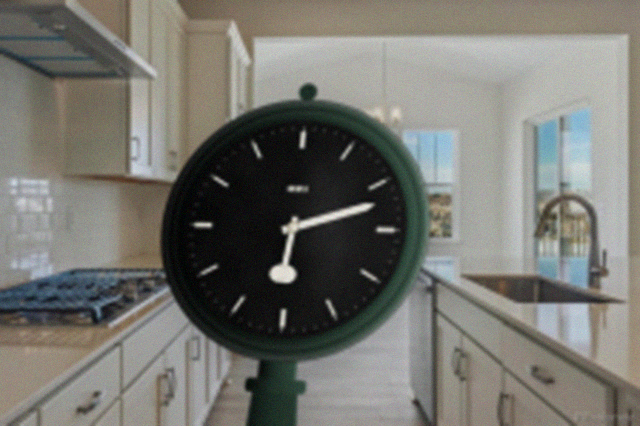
6 h 12 min
